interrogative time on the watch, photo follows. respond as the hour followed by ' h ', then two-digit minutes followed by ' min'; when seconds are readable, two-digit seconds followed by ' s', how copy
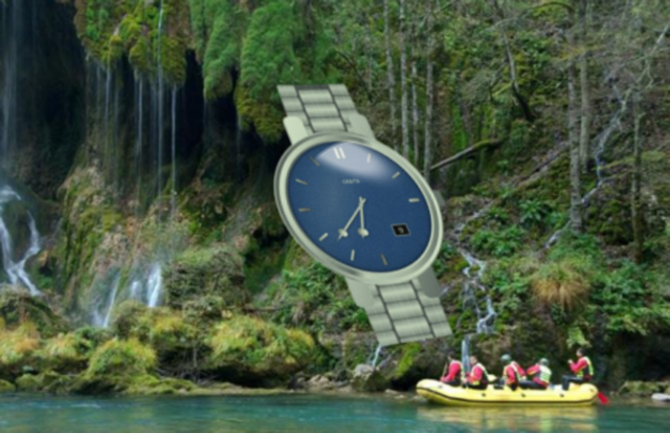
6 h 38 min
